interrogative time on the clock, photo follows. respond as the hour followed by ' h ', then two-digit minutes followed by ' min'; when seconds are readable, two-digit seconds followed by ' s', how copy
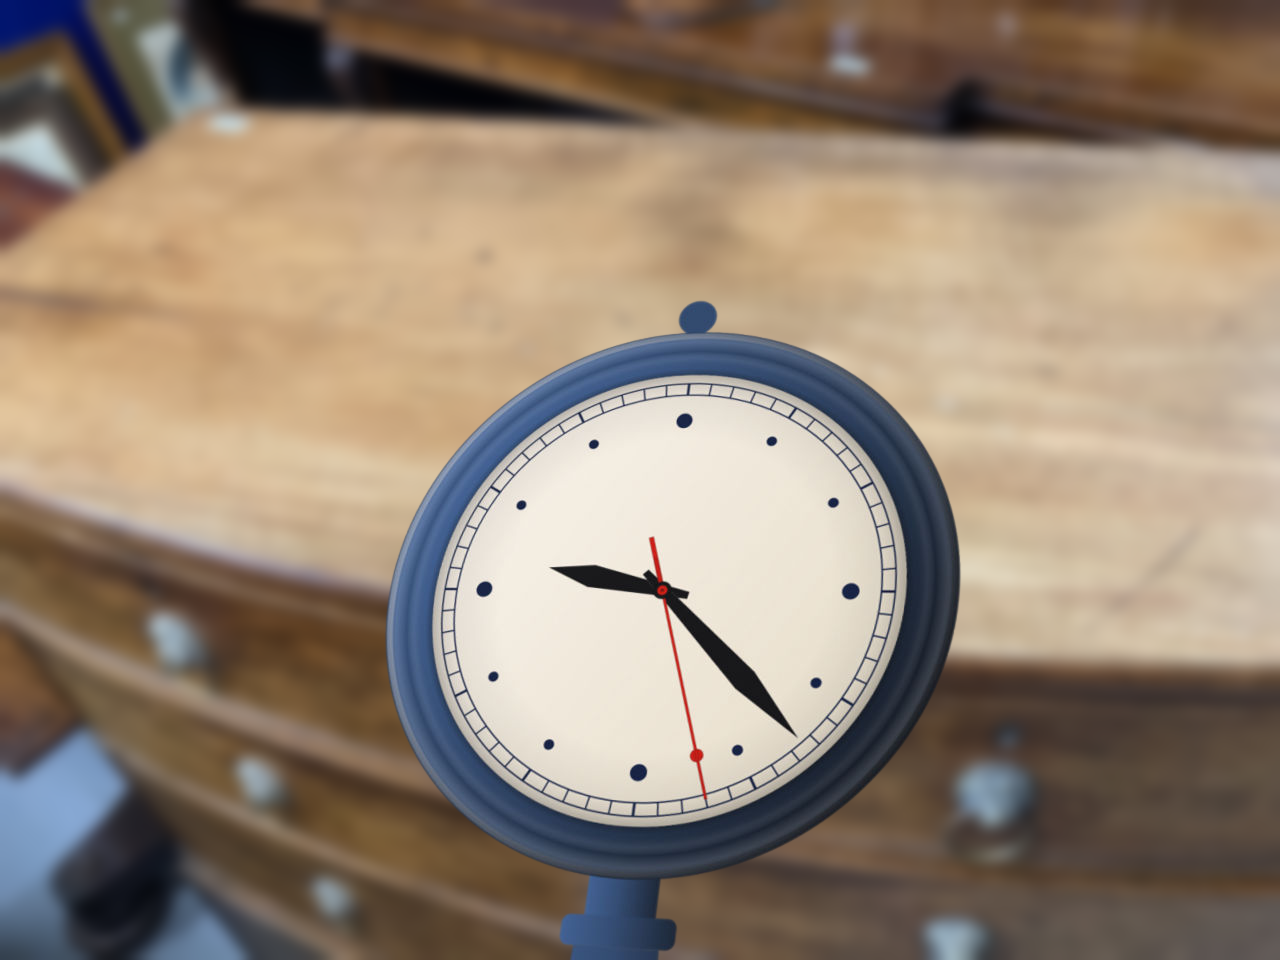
9 h 22 min 27 s
